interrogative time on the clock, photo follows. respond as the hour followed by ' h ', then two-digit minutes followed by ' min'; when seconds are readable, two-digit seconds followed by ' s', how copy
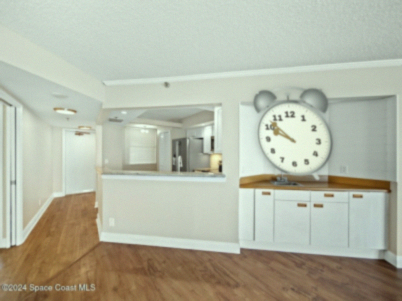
9 h 52 min
